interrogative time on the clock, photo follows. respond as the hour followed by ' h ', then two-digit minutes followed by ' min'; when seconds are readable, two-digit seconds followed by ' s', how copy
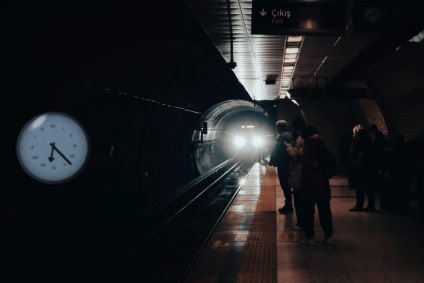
6 h 23 min
